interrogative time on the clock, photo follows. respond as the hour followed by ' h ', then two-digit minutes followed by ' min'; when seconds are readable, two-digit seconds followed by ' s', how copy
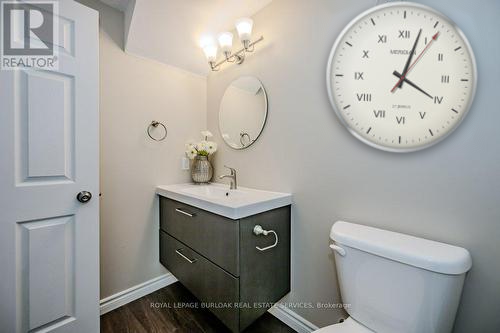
4 h 03 min 06 s
